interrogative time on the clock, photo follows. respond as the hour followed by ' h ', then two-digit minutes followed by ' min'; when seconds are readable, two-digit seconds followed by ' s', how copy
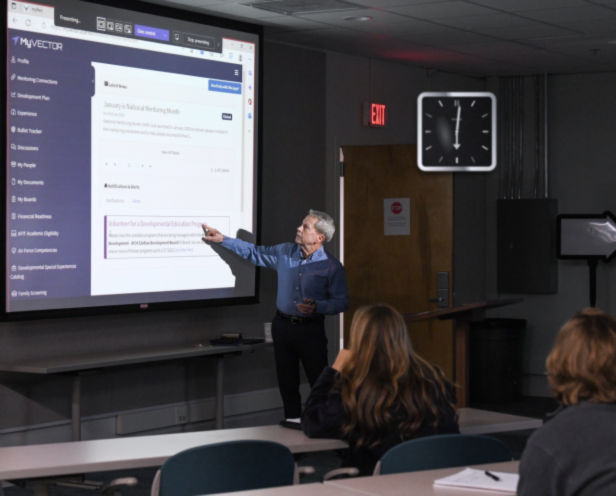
6 h 01 min
